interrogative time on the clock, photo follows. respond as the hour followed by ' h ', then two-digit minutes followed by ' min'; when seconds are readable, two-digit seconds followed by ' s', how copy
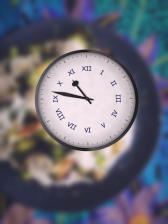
10 h 47 min
